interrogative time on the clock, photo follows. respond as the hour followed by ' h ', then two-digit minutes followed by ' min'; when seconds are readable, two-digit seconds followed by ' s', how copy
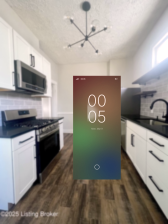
0 h 05 min
